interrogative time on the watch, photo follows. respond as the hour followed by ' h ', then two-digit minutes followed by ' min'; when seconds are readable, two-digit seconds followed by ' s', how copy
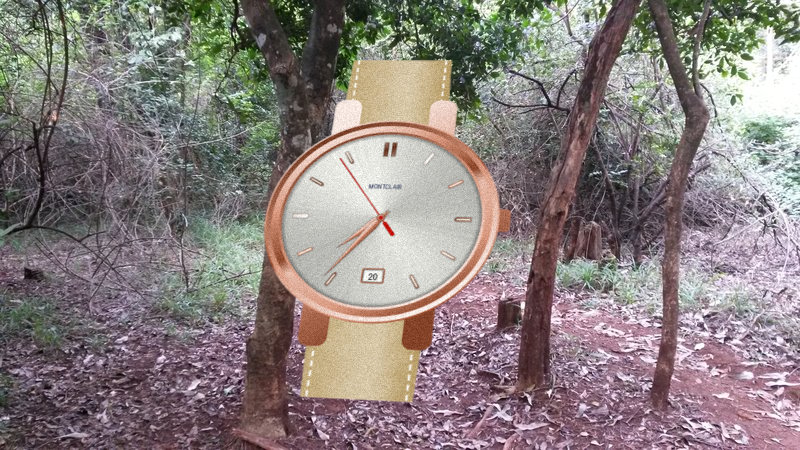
7 h 35 min 54 s
